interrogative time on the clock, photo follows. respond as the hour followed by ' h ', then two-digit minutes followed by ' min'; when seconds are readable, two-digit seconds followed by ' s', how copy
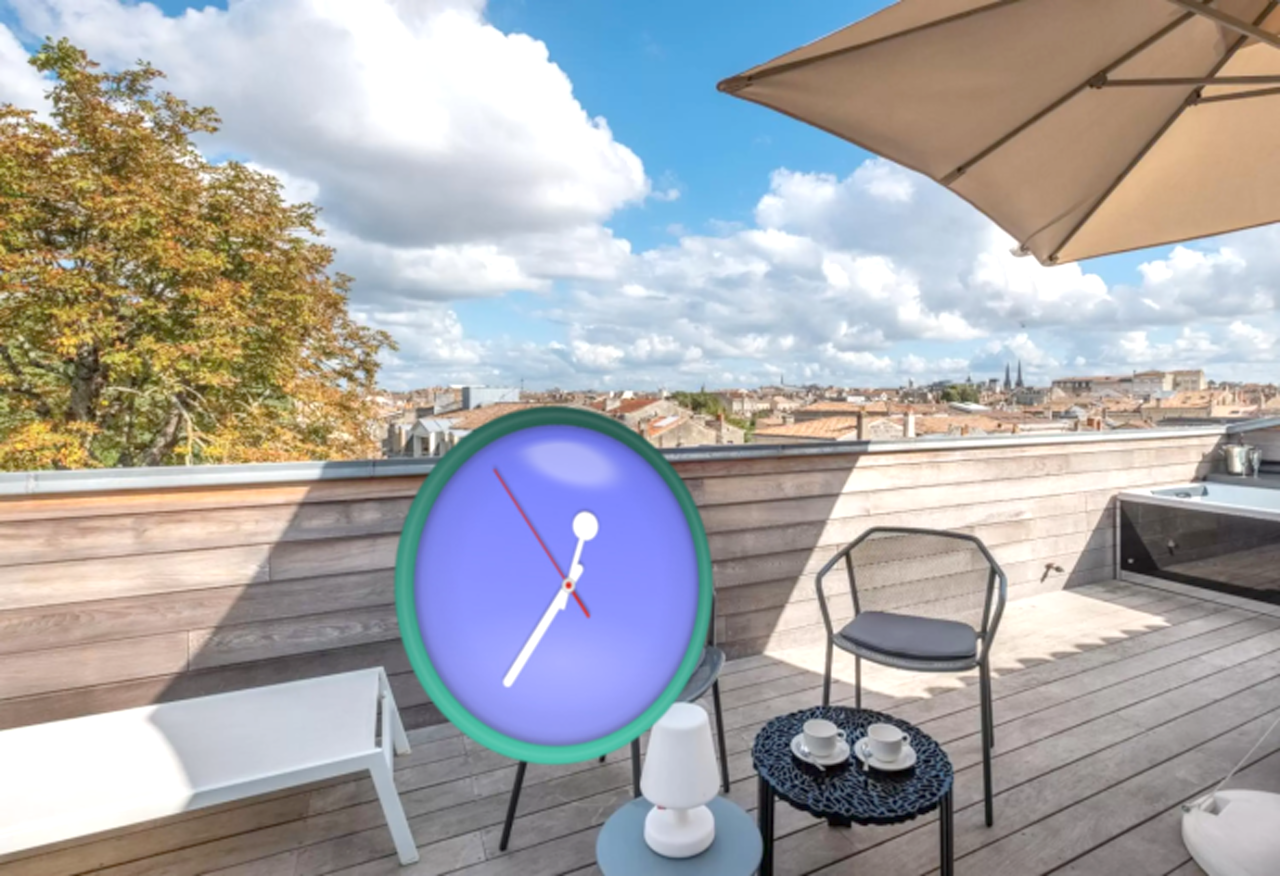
12 h 35 min 54 s
